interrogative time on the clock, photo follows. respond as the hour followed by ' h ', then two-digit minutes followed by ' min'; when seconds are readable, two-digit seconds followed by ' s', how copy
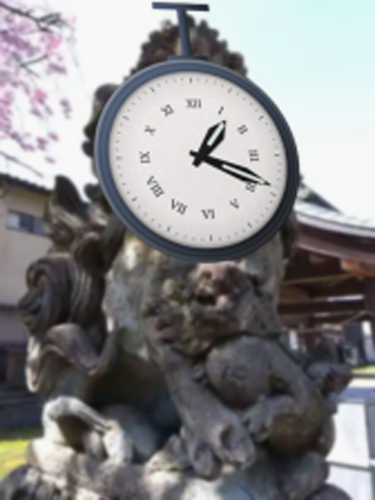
1 h 19 min
